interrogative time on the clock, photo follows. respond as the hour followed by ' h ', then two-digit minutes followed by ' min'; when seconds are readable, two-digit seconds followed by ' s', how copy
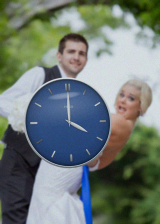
4 h 00 min
